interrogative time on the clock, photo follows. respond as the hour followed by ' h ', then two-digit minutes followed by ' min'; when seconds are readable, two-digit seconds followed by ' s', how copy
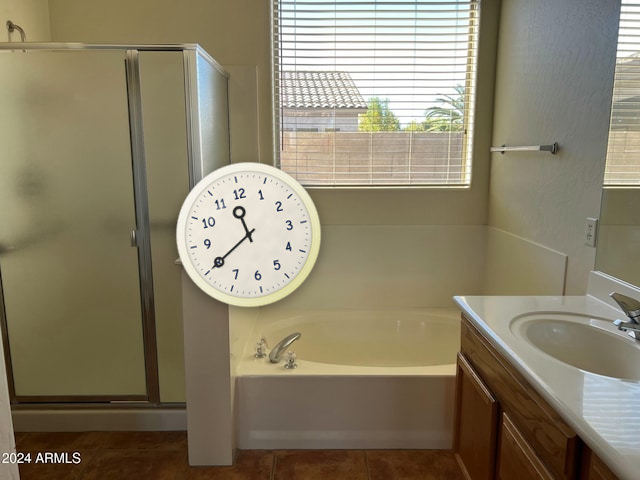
11 h 40 min
